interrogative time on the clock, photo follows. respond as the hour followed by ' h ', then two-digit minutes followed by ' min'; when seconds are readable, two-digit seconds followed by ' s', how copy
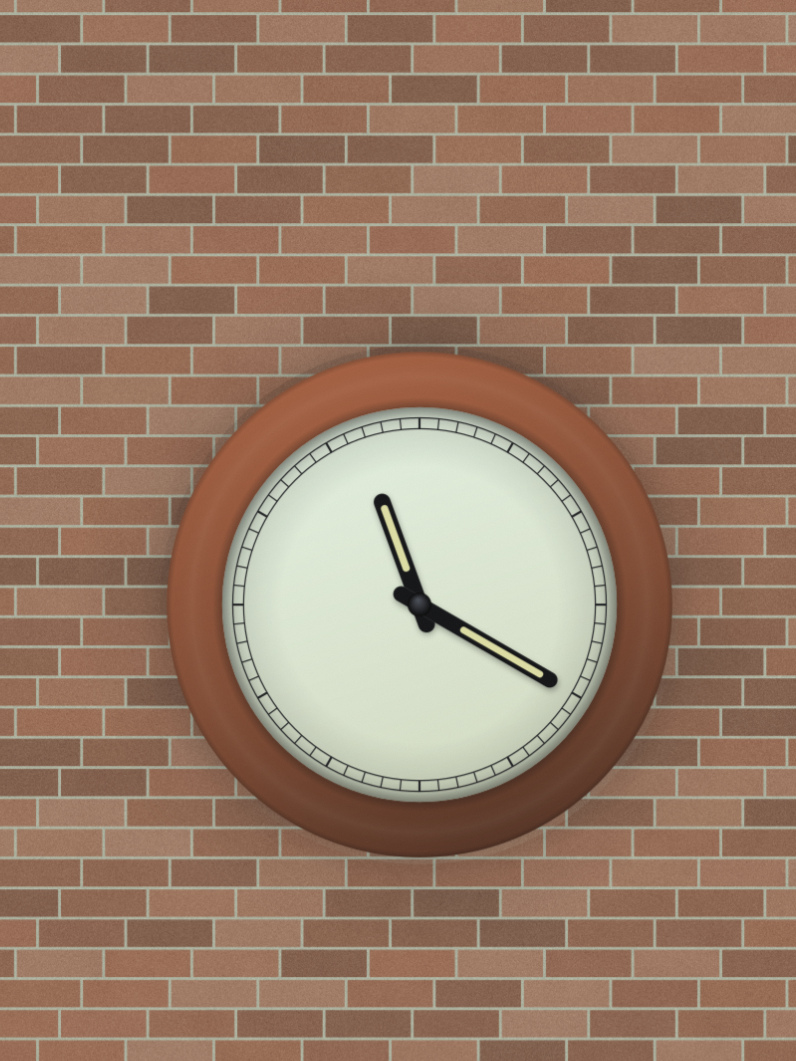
11 h 20 min
